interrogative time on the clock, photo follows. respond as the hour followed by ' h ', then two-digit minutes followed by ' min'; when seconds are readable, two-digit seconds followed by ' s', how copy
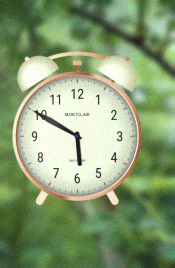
5 h 50 min
